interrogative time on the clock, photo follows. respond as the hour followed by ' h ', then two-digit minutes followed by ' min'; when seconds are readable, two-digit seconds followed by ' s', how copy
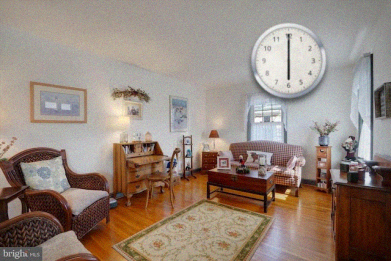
6 h 00 min
